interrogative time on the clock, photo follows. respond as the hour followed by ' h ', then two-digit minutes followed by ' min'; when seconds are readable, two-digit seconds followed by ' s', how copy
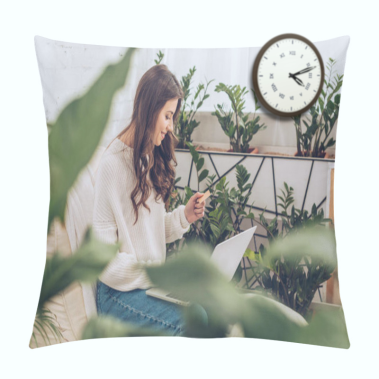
4 h 12 min
